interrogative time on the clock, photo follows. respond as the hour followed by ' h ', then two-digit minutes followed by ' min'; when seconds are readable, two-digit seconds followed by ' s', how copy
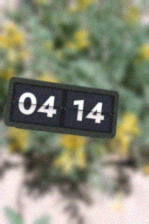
4 h 14 min
